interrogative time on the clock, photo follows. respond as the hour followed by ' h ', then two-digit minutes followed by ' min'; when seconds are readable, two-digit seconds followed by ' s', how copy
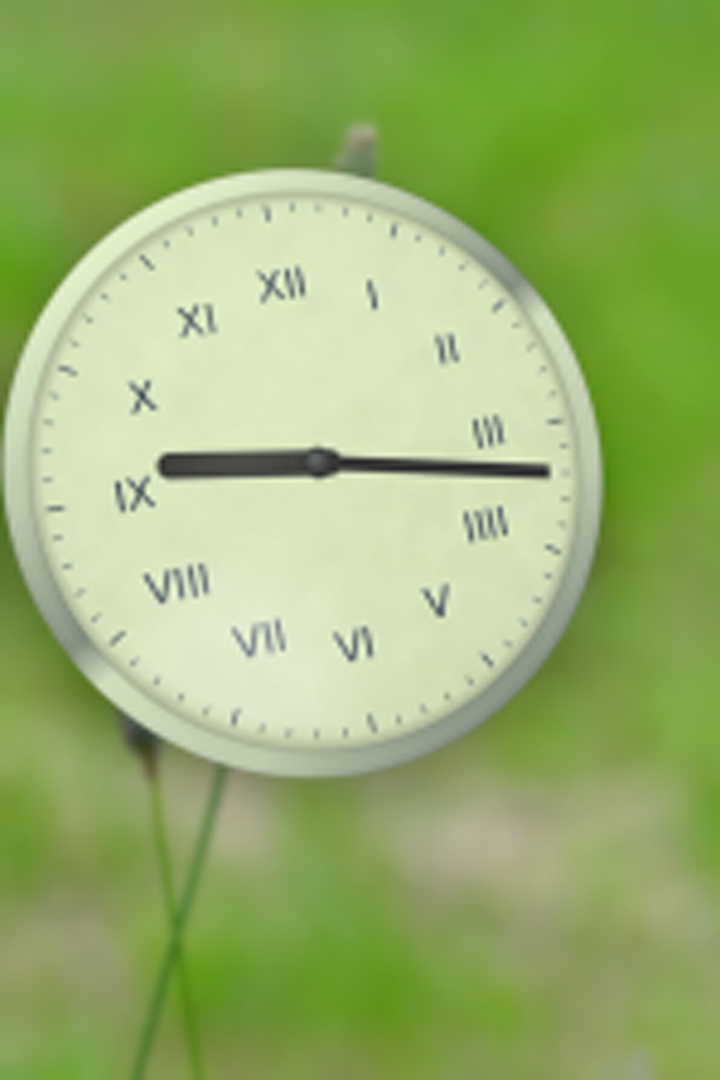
9 h 17 min
